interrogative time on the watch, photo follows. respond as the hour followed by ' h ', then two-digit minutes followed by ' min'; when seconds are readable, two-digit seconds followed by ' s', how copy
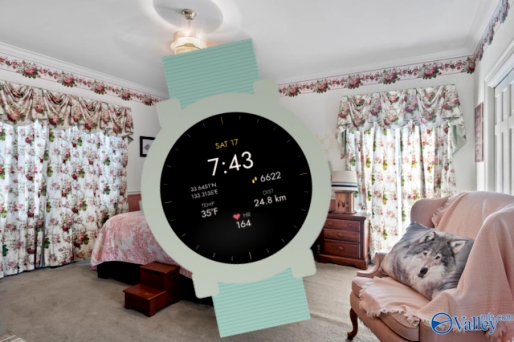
7 h 43 min
